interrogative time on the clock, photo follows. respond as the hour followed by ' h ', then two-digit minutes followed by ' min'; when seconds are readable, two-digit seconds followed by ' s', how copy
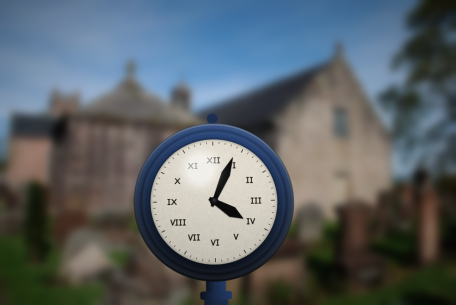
4 h 04 min
